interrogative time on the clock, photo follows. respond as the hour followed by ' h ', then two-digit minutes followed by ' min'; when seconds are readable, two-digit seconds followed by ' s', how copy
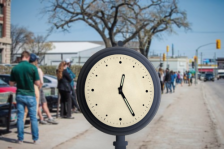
12 h 25 min
